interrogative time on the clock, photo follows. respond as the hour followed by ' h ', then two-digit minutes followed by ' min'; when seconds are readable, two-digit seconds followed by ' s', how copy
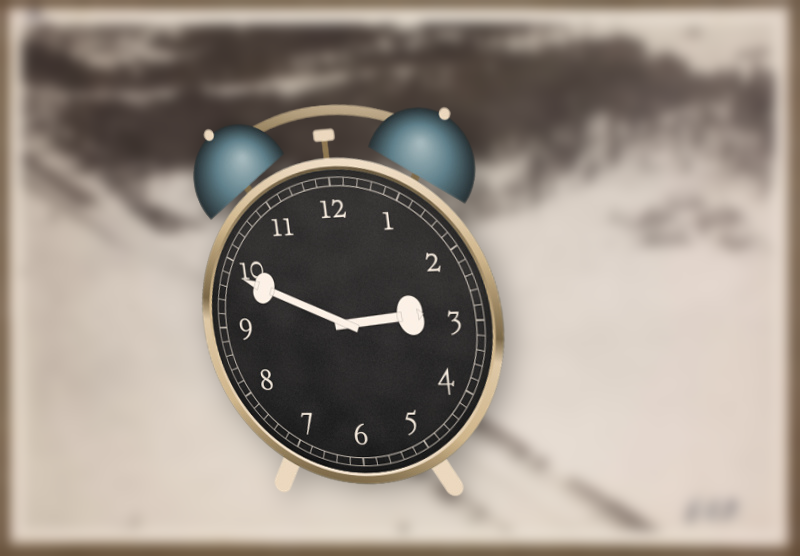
2 h 49 min
